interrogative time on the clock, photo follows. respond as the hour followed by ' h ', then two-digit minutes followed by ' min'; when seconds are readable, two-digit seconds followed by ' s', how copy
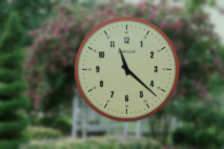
11 h 22 min
